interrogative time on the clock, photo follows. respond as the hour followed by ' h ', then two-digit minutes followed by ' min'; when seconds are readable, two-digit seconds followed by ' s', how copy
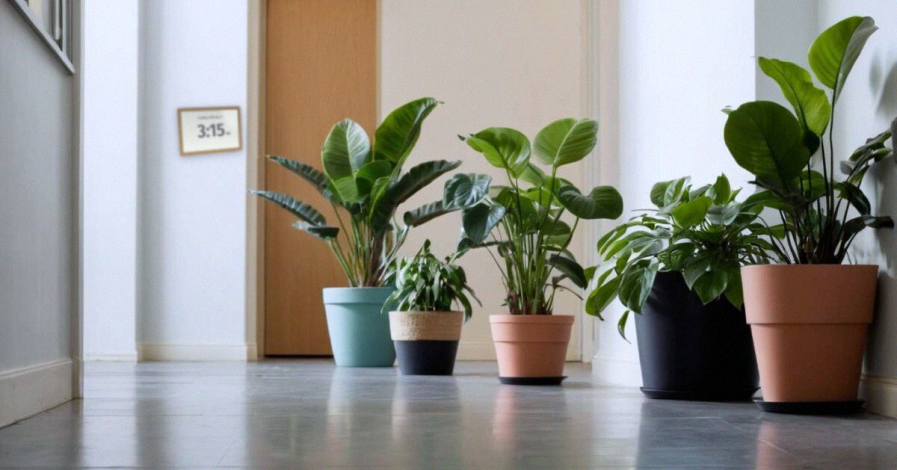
3 h 15 min
